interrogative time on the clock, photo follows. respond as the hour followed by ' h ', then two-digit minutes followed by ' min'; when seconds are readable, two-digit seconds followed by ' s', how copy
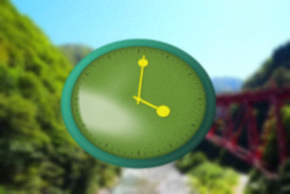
4 h 01 min
